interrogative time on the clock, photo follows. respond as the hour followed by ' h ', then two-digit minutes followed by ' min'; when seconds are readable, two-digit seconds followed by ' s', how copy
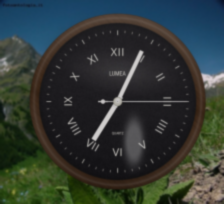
7 h 04 min 15 s
